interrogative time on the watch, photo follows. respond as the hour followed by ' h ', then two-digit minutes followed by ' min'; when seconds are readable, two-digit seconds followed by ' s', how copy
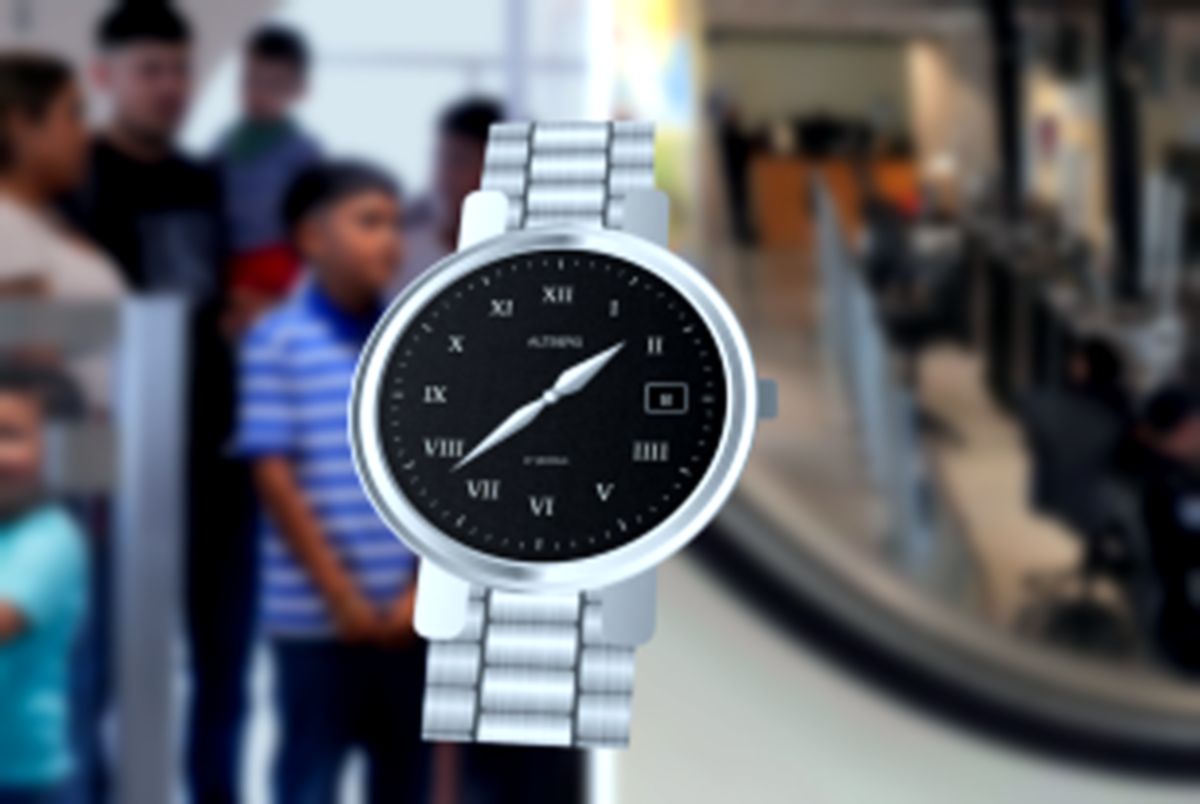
1 h 38 min
